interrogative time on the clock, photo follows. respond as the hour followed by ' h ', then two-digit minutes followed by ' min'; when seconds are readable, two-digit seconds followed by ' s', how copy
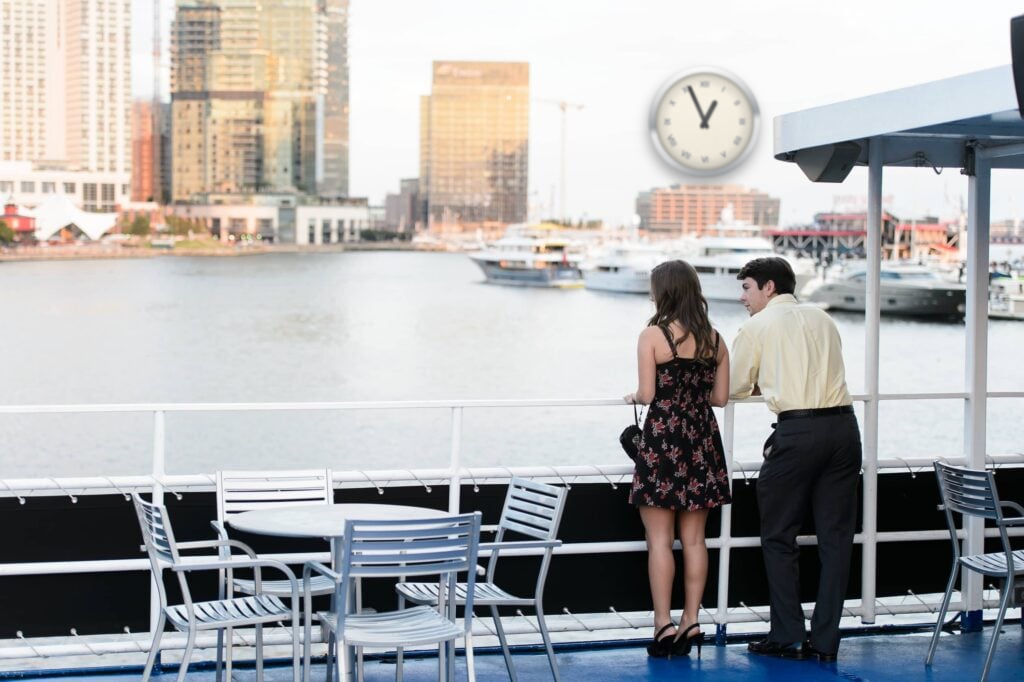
12 h 56 min
